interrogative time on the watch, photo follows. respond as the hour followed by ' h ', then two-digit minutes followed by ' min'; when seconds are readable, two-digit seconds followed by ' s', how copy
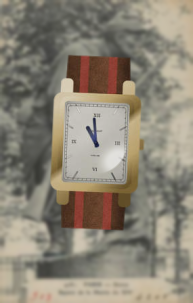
10 h 59 min
